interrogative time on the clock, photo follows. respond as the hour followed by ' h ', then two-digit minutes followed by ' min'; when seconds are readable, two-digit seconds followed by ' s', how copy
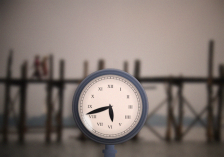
5 h 42 min
